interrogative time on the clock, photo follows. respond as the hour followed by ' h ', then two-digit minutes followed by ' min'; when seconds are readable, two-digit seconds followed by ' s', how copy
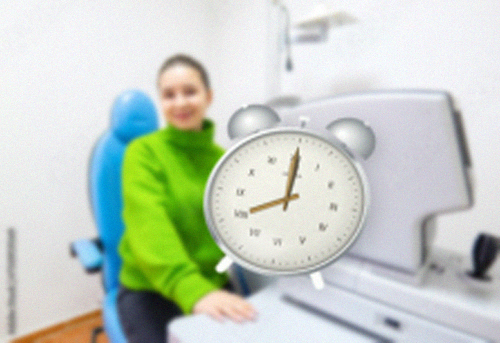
8 h 00 min
